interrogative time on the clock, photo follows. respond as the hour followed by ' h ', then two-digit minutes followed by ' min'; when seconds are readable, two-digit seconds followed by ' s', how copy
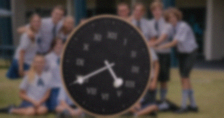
4 h 40 min
